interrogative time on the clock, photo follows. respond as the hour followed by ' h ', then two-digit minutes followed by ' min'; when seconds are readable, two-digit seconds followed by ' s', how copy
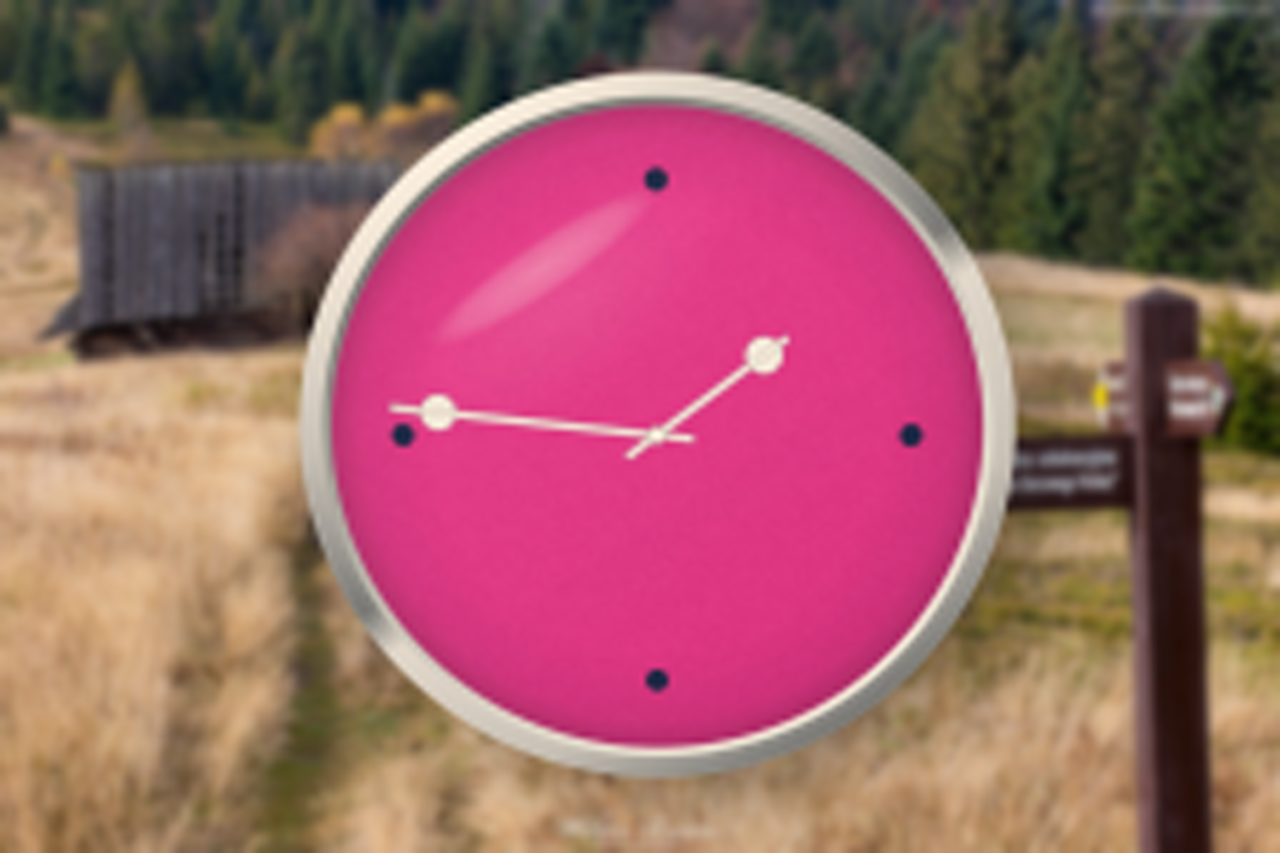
1 h 46 min
